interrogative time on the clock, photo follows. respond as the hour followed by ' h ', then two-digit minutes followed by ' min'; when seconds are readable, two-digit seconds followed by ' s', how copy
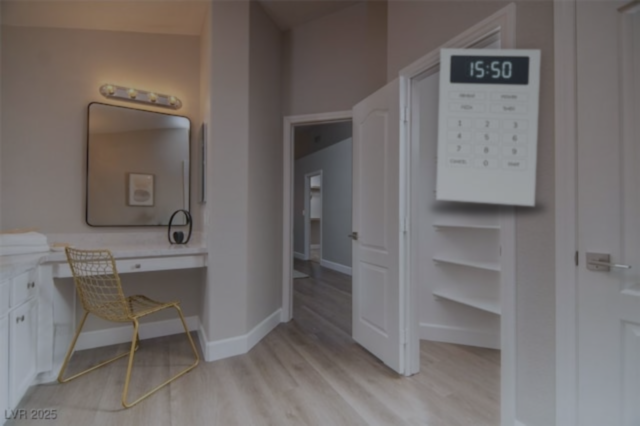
15 h 50 min
